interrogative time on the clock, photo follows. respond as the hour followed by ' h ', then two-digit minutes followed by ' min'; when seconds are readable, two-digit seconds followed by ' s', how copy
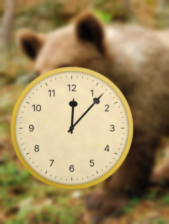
12 h 07 min
